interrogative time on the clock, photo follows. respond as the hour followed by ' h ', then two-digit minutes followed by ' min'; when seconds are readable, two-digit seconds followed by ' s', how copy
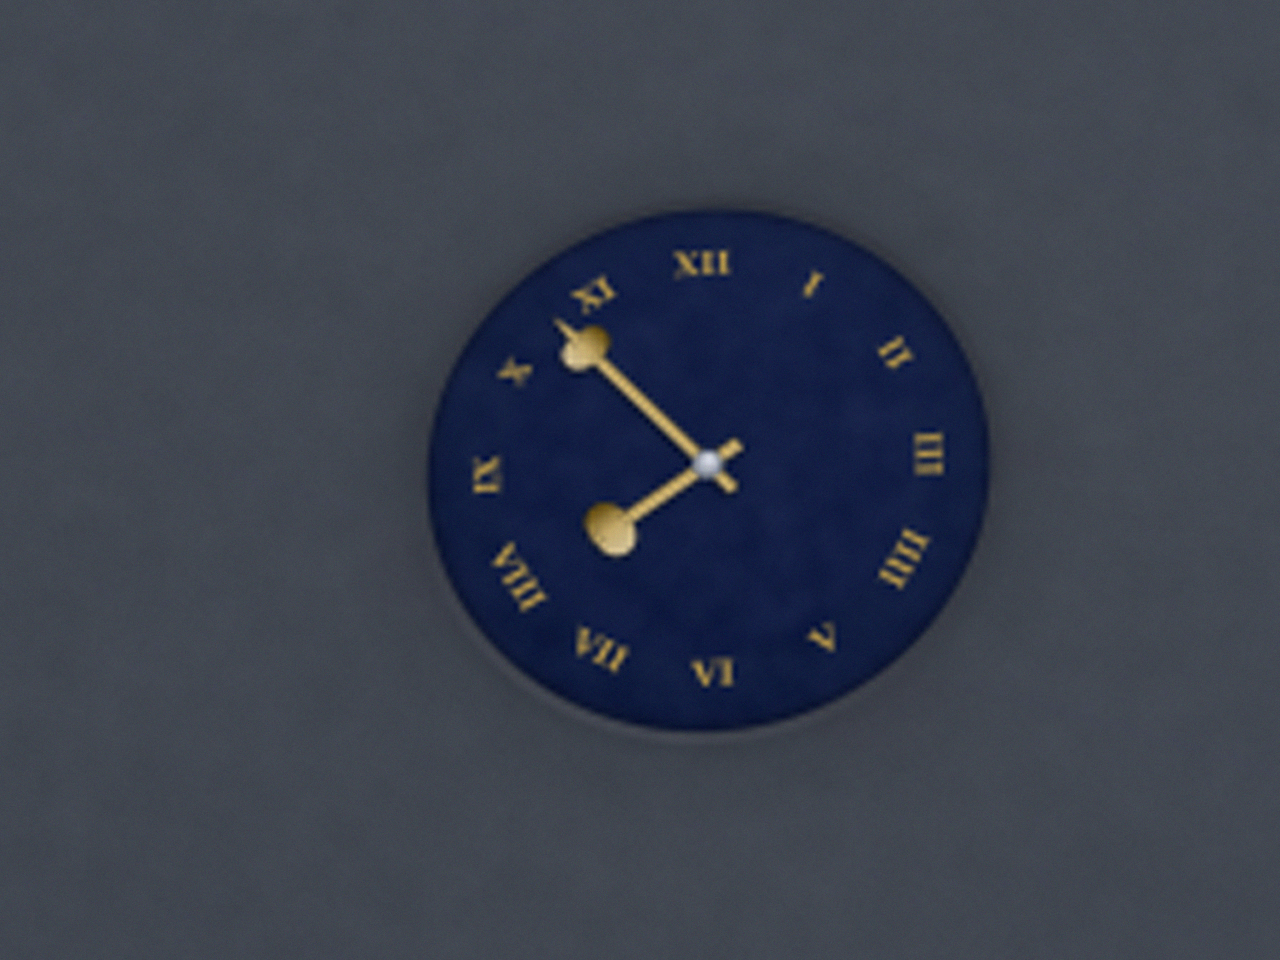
7 h 53 min
